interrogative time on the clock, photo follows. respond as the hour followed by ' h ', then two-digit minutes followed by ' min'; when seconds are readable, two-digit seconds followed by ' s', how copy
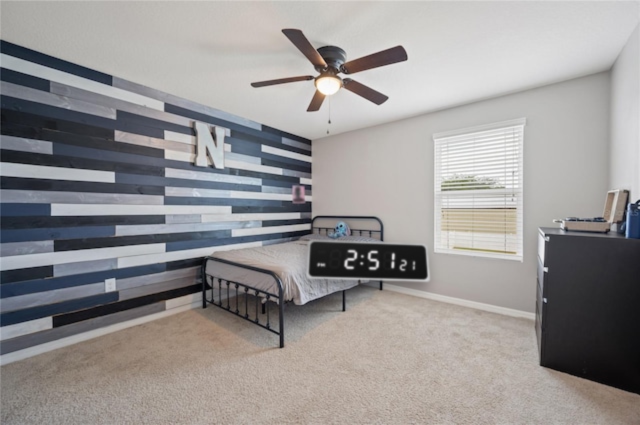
2 h 51 min 21 s
